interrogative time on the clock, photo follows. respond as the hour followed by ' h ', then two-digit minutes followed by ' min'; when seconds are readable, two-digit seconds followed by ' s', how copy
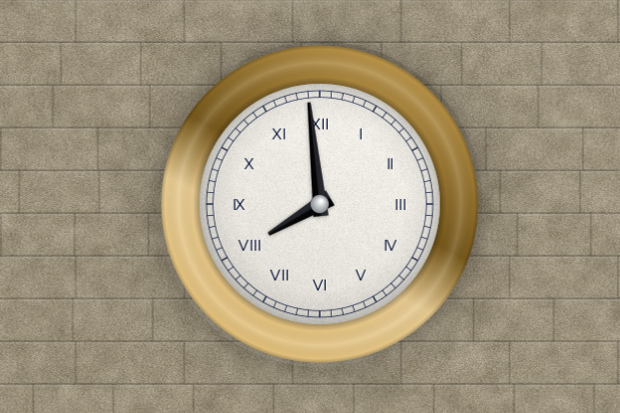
7 h 59 min
